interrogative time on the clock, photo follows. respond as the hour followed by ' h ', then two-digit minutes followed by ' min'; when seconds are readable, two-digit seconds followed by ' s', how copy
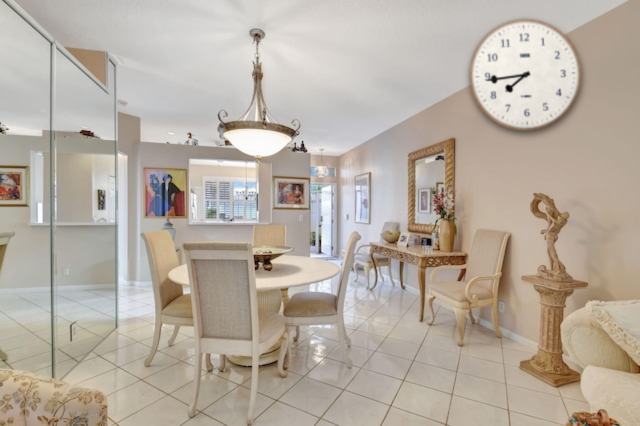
7 h 44 min
